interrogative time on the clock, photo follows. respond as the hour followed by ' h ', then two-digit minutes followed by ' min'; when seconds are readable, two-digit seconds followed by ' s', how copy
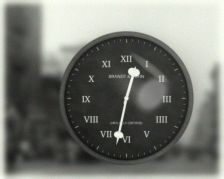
12 h 32 min
